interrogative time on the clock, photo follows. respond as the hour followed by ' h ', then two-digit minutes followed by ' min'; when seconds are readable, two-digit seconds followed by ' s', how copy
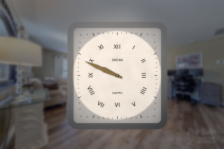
9 h 49 min
